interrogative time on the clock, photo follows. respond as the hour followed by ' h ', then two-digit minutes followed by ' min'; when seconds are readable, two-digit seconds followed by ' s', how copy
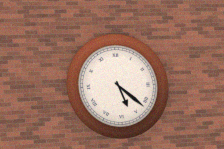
5 h 22 min
